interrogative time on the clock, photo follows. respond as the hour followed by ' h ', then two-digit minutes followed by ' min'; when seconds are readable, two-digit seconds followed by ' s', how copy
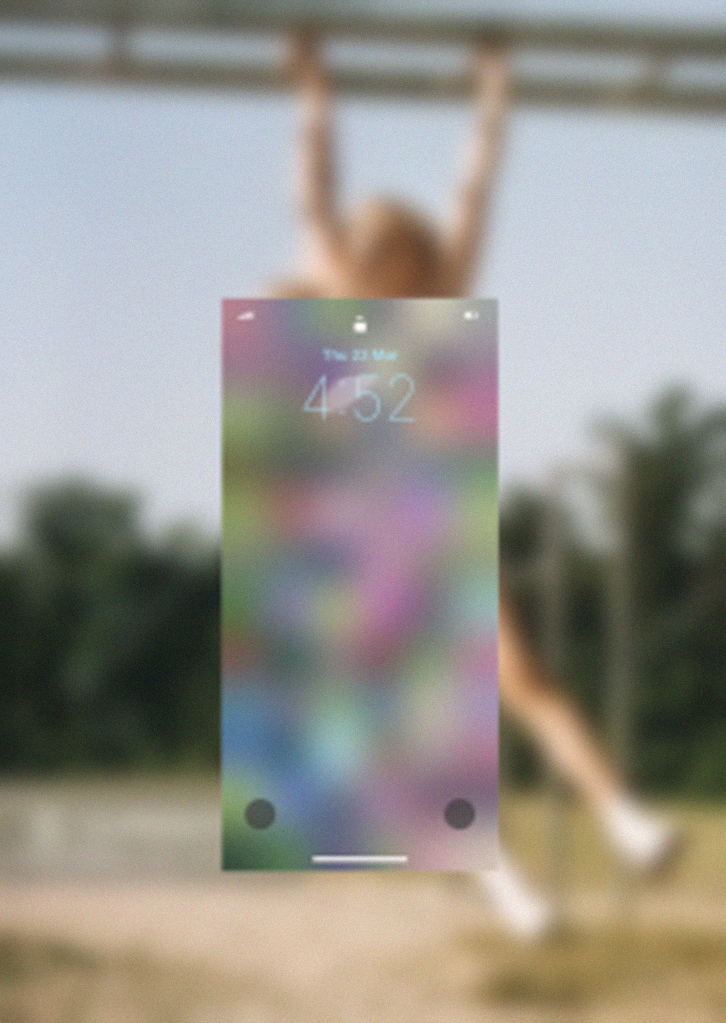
4 h 52 min
